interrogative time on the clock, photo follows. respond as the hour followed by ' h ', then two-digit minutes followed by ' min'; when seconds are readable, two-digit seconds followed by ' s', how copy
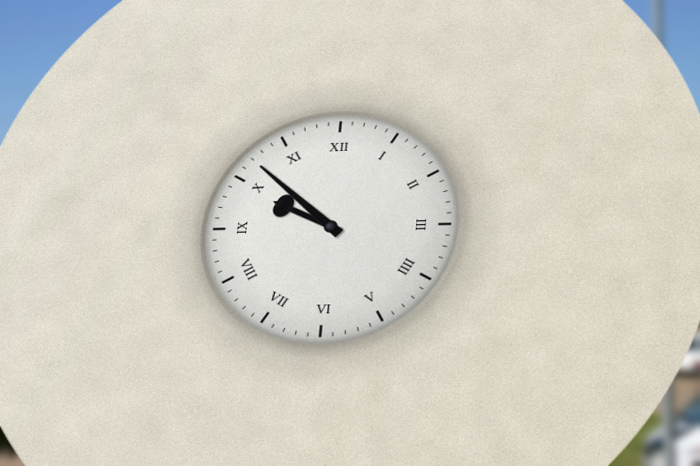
9 h 52 min
